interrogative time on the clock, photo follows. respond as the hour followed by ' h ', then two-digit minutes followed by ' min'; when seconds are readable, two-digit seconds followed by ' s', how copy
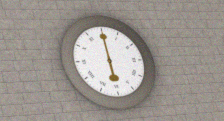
6 h 00 min
